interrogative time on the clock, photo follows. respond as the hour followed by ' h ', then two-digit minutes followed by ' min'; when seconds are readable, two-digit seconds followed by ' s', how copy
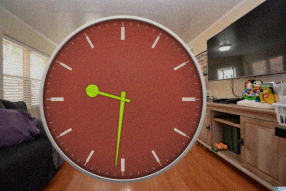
9 h 31 min
